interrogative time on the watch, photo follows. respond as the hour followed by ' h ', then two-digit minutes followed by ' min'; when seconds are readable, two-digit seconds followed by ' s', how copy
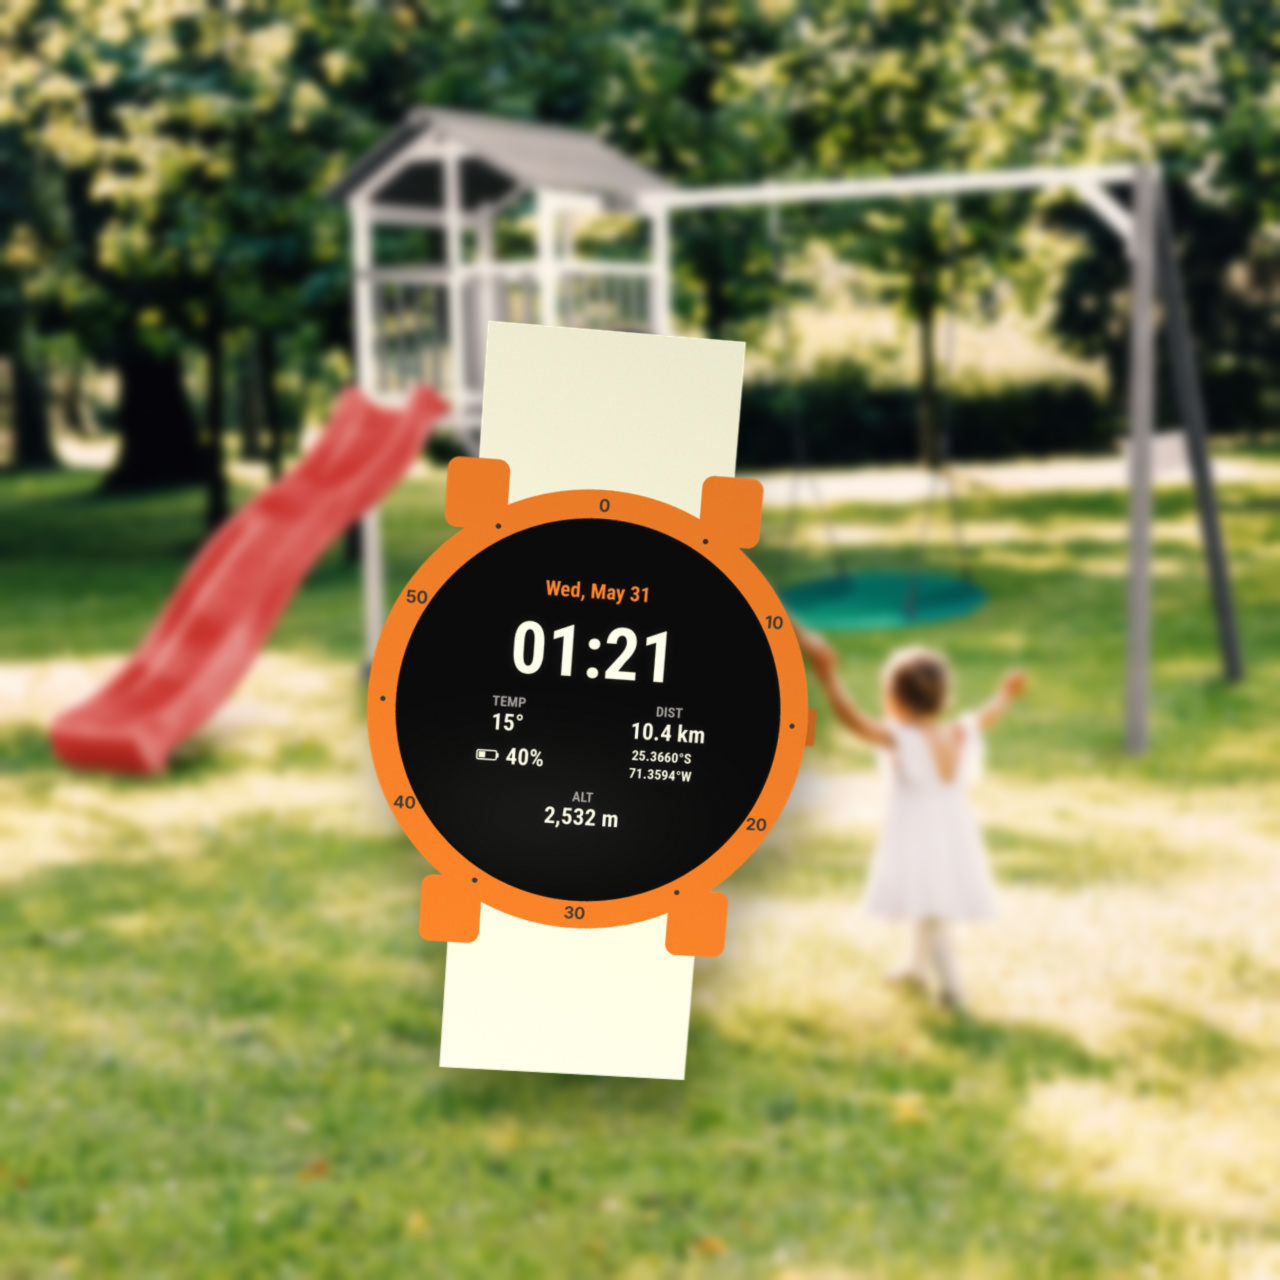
1 h 21 min
